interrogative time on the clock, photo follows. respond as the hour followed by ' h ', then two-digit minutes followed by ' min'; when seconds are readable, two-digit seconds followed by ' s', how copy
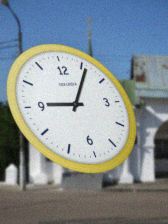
9 h 06 min
